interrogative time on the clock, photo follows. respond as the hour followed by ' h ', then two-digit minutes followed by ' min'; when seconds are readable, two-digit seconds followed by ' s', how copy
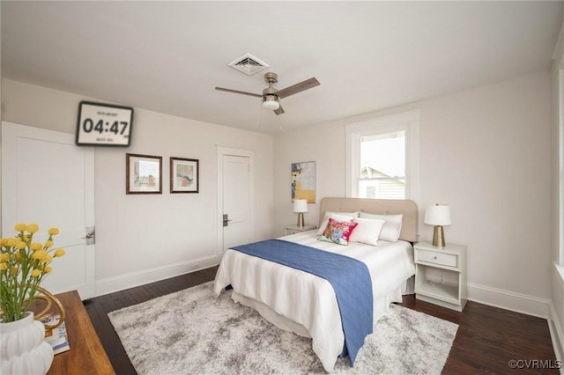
4 h 47 min
